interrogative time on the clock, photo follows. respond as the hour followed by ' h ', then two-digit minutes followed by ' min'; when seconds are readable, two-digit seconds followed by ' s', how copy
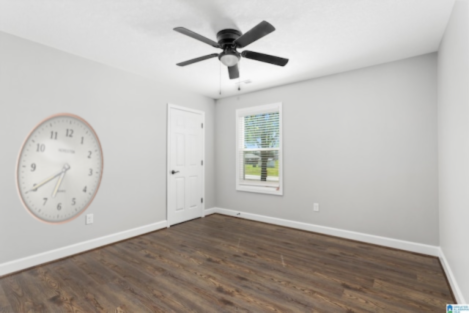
6 h 40 min
